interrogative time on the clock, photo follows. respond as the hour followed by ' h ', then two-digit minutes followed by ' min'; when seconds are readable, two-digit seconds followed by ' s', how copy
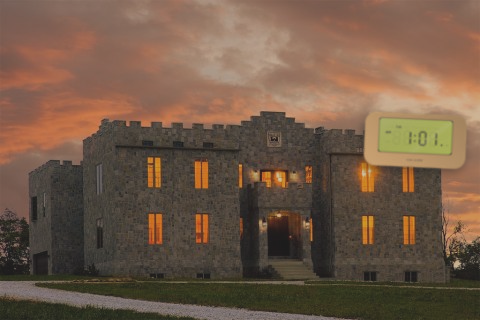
1 h 01 min
